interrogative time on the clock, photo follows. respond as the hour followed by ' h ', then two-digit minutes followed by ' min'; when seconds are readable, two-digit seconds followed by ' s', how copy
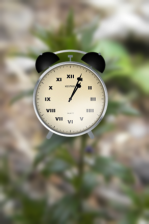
1 h 04 min
